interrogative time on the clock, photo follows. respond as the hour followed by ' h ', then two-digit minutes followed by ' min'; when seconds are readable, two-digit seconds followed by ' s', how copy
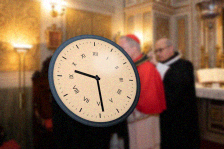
9 h 29 min
